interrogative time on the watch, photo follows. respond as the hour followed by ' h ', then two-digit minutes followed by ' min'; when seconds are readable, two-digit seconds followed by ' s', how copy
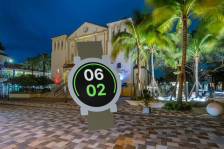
6 h 02 min
